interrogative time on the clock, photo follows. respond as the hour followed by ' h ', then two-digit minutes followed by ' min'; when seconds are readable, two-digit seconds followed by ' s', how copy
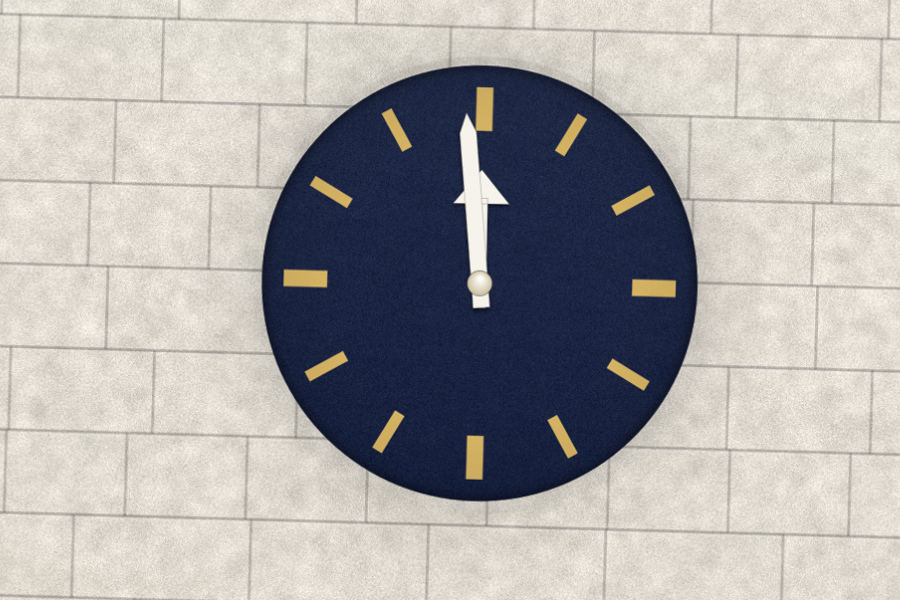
11 h 59 min
